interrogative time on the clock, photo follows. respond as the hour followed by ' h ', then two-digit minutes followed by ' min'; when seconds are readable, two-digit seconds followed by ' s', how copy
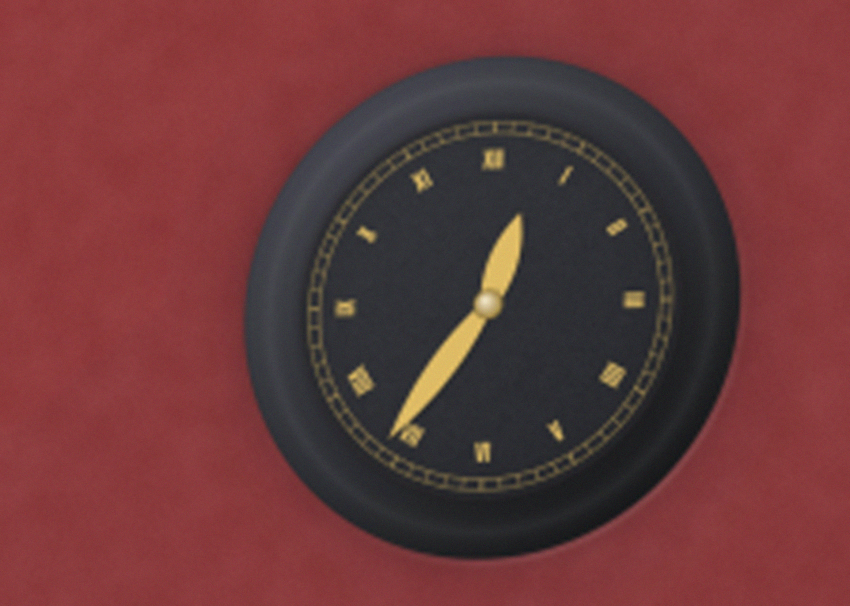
12 h 36 min
